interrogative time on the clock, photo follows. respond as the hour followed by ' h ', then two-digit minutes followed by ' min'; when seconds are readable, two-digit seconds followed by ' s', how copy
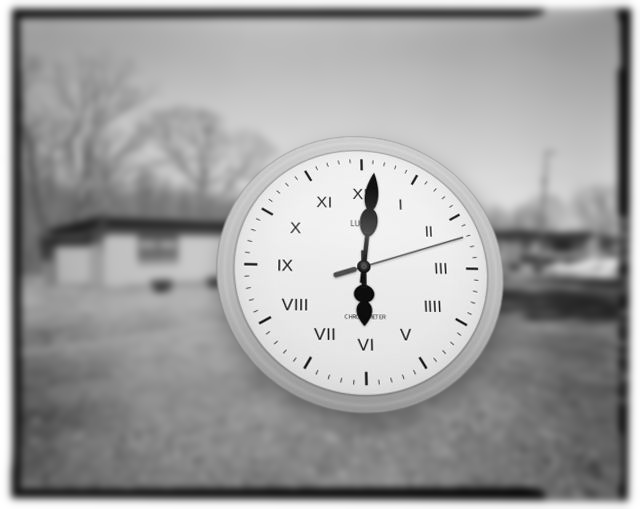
6 h 01 min 12 s
